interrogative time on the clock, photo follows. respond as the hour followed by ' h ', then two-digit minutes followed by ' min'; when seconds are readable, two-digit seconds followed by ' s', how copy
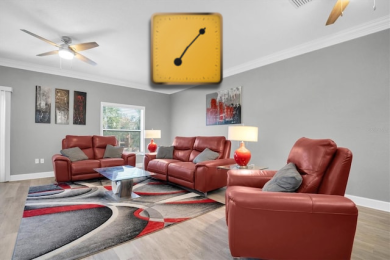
7 h 07 min
